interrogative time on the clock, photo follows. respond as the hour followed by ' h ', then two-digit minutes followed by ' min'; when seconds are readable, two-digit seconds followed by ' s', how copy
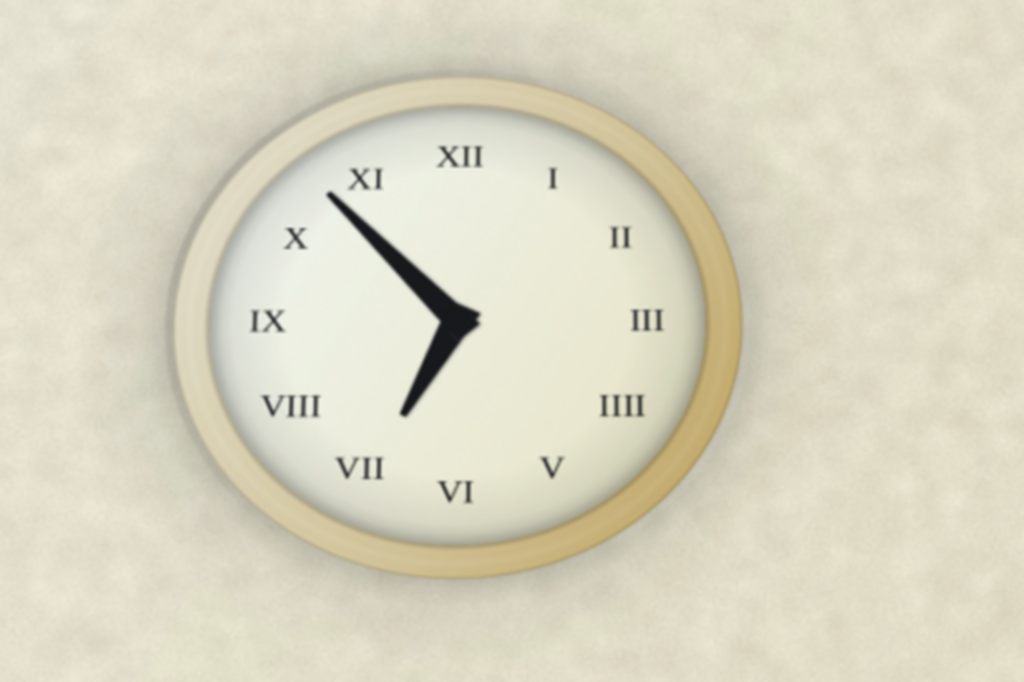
6 h 53 min
